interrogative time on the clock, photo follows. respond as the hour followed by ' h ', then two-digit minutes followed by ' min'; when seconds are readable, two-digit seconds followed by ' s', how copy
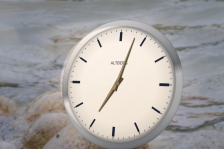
7 h 03 min
